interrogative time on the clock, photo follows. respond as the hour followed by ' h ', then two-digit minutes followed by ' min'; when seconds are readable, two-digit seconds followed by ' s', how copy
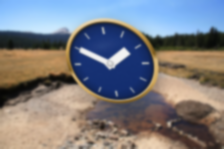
1 h 50 min
